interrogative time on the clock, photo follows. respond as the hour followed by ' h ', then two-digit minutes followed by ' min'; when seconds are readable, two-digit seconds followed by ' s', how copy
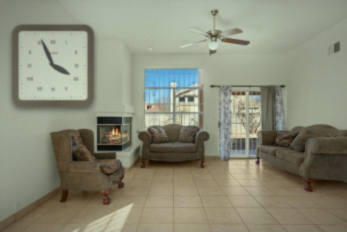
3 h 56 min
